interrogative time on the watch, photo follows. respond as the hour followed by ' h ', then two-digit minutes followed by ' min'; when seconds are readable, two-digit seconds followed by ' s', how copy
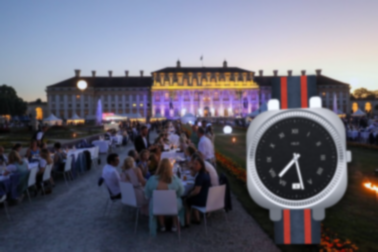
7 h 28 min
